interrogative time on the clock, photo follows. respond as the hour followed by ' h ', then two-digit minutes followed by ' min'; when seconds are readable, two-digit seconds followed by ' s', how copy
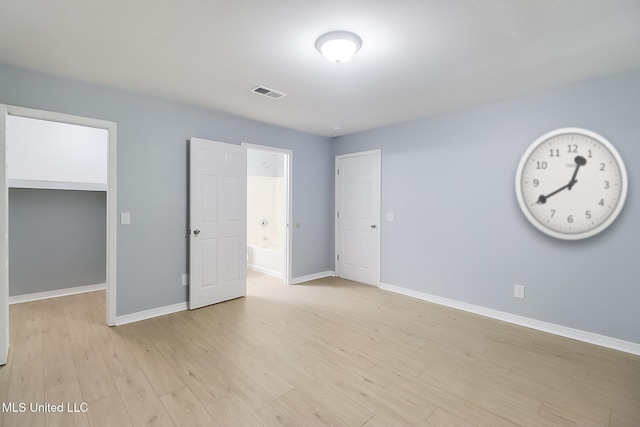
12 h 40 min
